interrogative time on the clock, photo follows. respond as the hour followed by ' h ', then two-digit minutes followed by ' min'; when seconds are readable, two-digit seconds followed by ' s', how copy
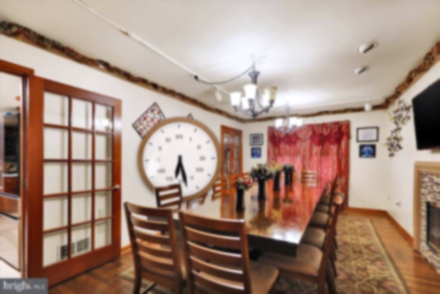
6 h 28 min
